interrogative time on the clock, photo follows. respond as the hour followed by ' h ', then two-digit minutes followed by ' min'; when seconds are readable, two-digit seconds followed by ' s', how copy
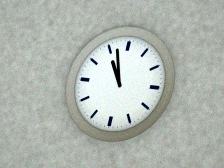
10 h 57 min
